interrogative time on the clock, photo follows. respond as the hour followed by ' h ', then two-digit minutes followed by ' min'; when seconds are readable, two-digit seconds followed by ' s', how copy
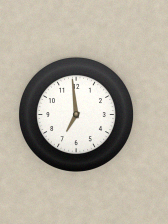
6 h 59 min
